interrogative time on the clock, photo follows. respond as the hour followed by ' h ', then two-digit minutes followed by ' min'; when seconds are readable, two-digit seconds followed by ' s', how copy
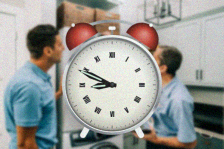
8 h 49 min
